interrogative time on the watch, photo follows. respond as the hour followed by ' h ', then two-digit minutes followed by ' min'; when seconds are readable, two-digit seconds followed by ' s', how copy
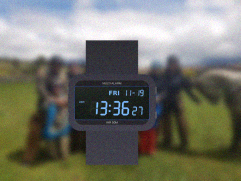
13 h 36 min 27 s
